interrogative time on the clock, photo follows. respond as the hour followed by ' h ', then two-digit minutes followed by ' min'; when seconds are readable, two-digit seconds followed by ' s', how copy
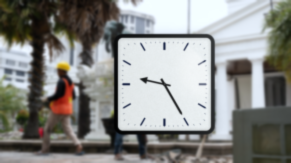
9 h 25 min
